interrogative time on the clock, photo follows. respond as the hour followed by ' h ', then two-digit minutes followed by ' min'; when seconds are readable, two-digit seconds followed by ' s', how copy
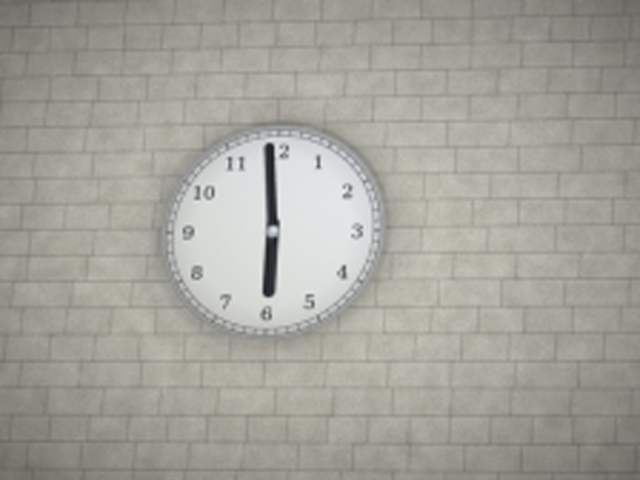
5 h 59 min
